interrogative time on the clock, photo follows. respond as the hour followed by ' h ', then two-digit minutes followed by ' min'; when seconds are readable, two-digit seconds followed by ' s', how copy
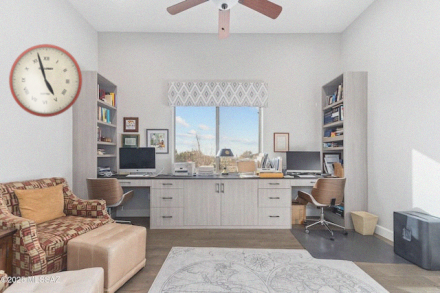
4 h 57 min
